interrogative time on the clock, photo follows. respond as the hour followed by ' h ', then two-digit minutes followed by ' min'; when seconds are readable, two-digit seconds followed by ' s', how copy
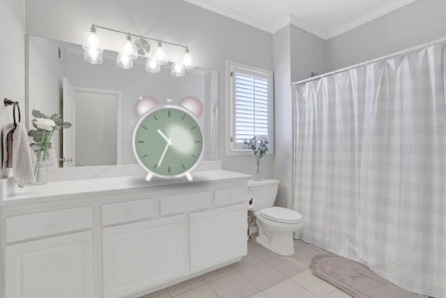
10 h 34 min
